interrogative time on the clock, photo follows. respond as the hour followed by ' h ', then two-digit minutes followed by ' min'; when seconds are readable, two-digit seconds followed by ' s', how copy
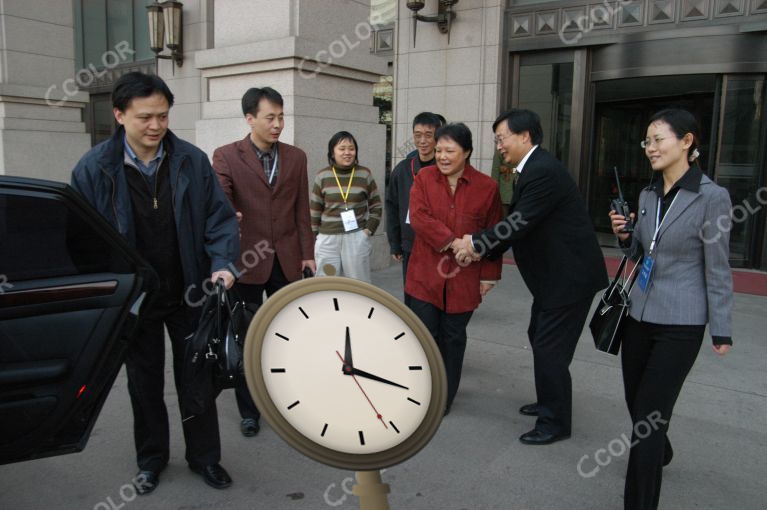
12 h 18 min 26 s
